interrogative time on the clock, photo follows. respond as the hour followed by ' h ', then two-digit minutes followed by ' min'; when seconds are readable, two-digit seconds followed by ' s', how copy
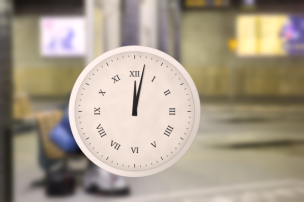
12 h 02 min
